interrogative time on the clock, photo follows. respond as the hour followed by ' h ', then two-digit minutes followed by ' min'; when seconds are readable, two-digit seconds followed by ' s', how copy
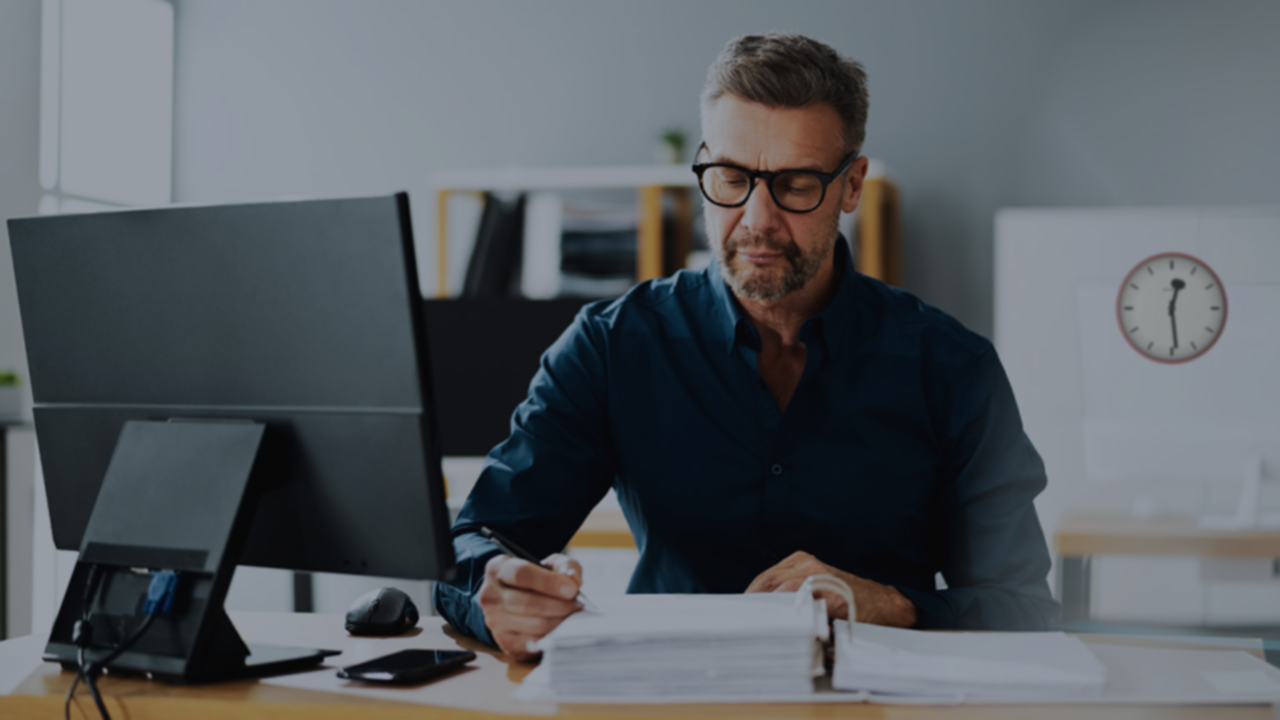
12 h 29 min
